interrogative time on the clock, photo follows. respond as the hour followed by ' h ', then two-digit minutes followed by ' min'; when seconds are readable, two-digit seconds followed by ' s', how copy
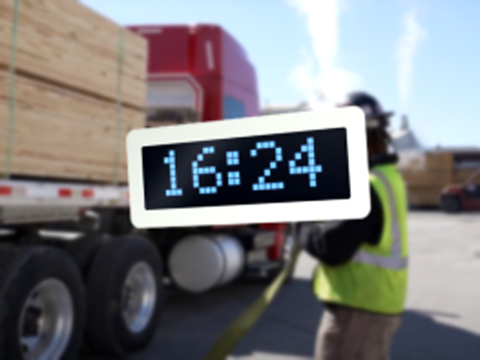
16 h 24 min
